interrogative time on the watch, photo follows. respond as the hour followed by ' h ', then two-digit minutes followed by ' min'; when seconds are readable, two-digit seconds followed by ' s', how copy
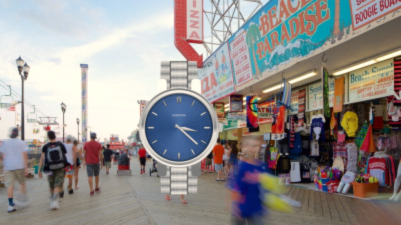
3 h 22 min
